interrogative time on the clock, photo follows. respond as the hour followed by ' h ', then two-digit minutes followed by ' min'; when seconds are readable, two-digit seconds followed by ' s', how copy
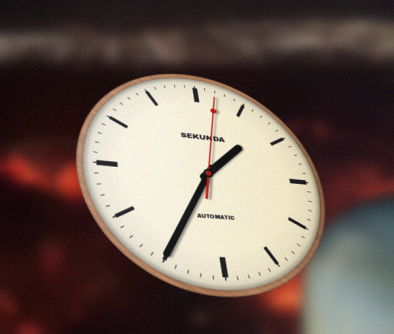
1 h 35 min 02 s
